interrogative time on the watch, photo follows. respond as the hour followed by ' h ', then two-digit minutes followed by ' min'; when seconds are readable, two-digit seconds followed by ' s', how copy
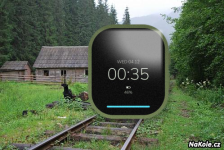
0 h 35 min
